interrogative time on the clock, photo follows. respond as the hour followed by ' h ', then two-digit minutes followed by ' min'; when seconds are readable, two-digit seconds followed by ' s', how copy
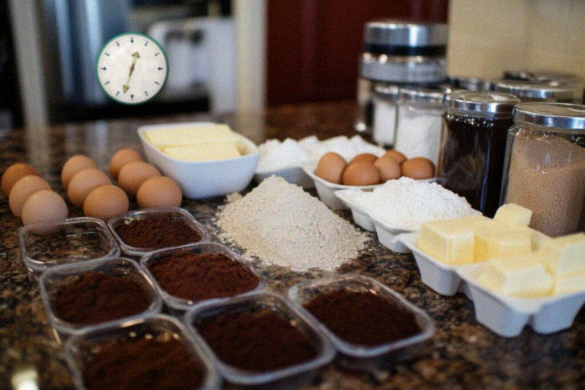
12 h 33 min
